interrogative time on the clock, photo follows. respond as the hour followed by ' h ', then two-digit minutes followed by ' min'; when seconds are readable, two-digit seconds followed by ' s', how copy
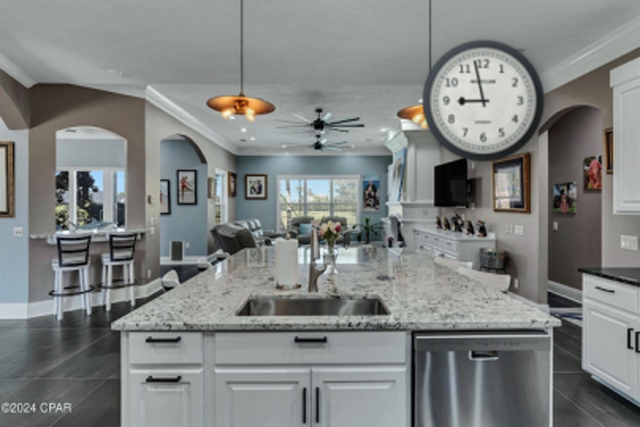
8 h 58 min
